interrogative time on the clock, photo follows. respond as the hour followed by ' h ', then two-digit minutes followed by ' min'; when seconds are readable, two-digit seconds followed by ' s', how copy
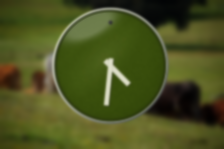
4 h 31 min
